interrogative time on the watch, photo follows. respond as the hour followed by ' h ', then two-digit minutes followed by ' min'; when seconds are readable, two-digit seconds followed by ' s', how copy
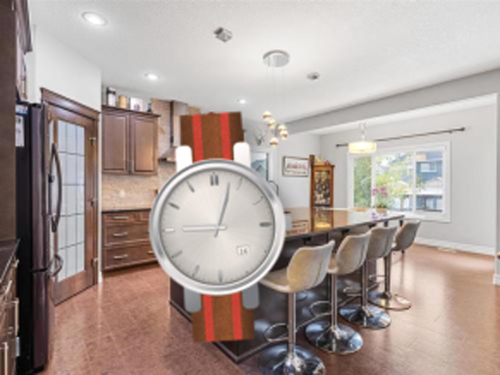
9 h 03 min
